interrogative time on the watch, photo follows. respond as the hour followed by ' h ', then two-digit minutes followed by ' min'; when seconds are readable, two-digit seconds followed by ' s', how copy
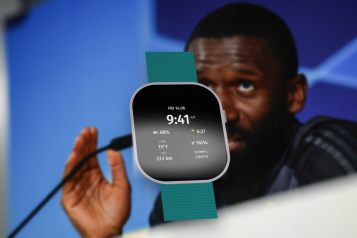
9 h 41 min
